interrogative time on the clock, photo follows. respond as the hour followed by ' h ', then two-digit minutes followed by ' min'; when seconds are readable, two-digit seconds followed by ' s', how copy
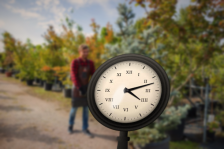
4 h 12 min
